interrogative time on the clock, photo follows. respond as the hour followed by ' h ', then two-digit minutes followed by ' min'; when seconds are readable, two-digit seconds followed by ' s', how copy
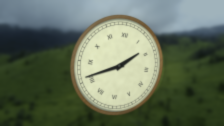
1 h 41 min
